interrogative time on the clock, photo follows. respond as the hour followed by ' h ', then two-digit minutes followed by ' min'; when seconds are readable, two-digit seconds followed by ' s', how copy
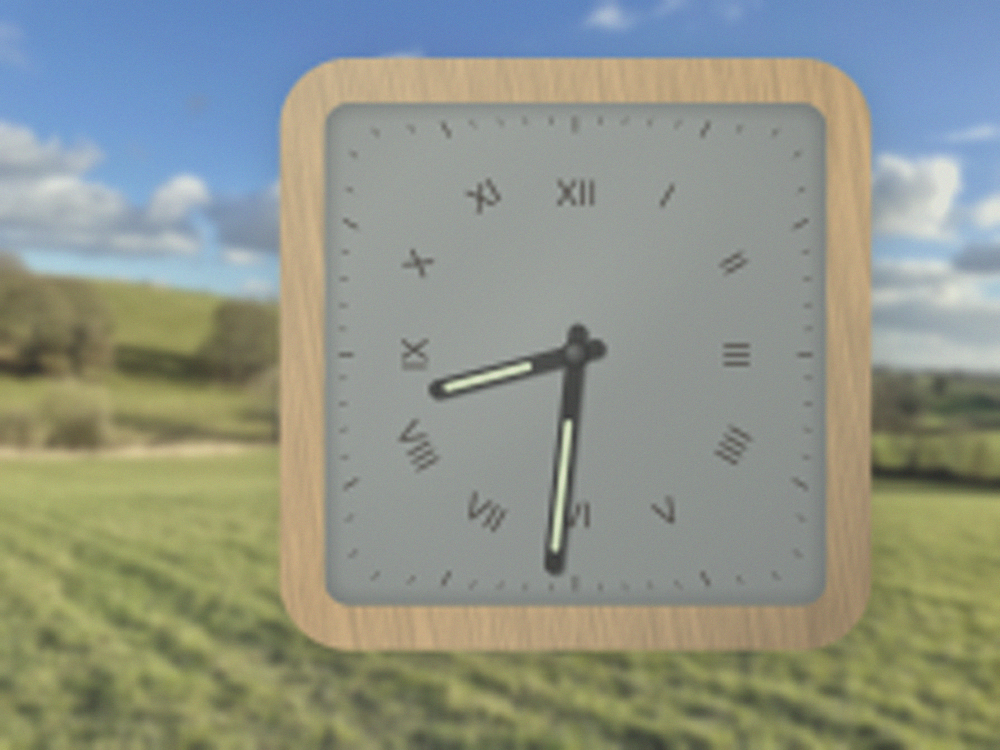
8 h 31 min
